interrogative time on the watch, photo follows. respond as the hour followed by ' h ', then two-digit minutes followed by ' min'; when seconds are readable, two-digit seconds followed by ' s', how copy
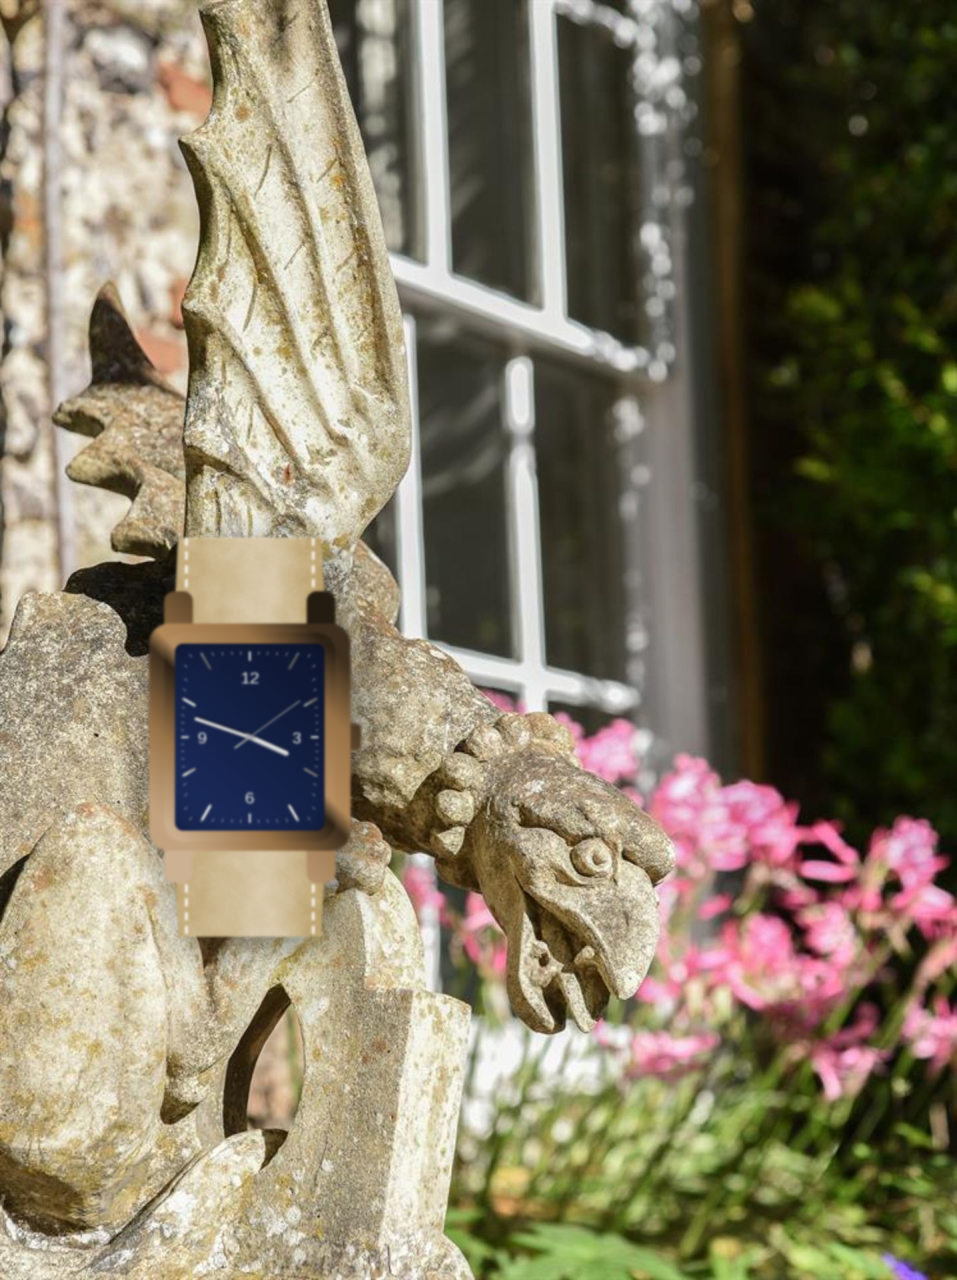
3 h 48 min 09 s
